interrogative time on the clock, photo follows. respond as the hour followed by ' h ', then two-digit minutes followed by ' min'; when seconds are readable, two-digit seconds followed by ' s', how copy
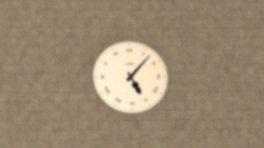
5 h 07 min
